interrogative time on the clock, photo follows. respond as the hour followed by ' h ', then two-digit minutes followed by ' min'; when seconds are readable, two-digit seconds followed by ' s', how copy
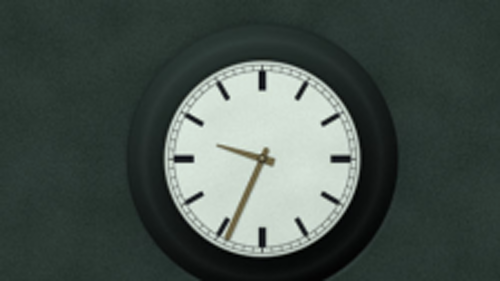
9 h 34 min
